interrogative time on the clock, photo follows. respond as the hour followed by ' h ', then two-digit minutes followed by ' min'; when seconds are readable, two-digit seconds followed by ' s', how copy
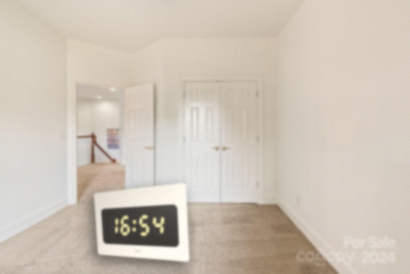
16 h 54 min
